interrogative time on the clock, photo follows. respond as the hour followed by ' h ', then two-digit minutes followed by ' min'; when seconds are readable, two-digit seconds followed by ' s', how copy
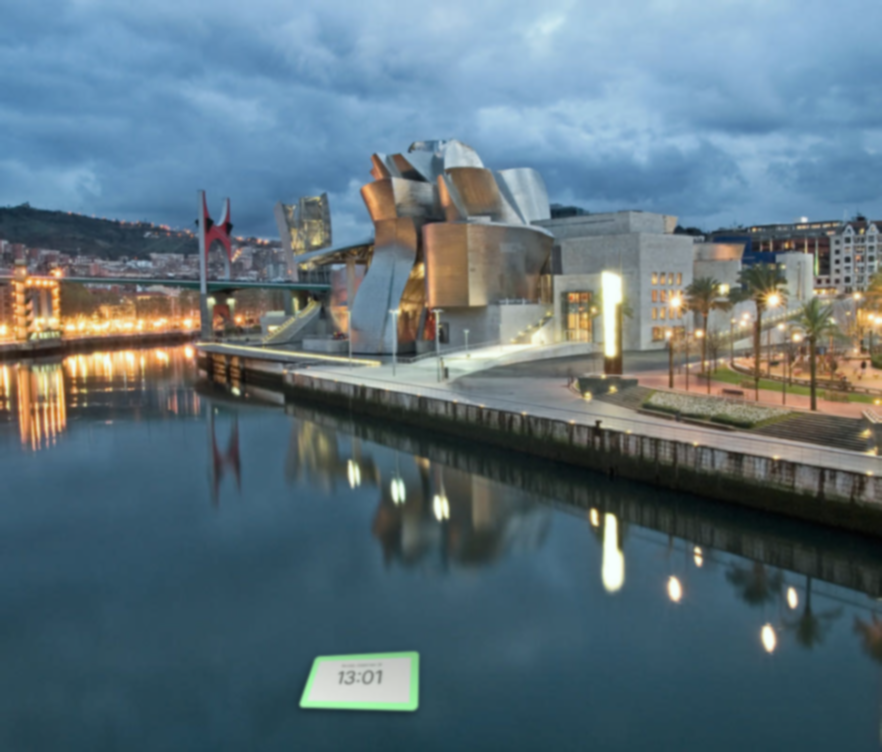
13 h 01 min
